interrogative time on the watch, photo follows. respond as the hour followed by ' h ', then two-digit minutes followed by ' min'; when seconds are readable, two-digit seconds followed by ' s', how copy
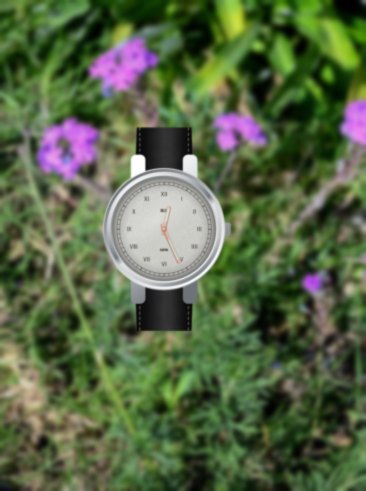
12 h 26 min
